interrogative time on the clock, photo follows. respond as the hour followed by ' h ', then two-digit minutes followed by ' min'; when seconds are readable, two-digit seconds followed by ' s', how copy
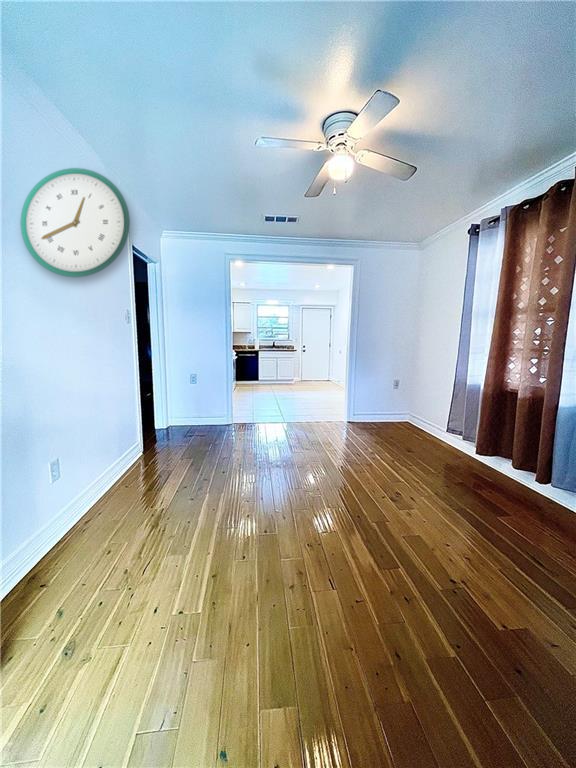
12 h 41 min
